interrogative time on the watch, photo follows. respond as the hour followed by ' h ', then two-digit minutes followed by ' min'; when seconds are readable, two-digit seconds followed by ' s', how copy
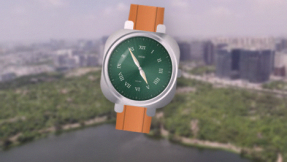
4 h 54 min
